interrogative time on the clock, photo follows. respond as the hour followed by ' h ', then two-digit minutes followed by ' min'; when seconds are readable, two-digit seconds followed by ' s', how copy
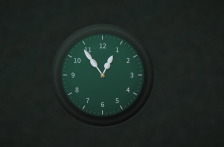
12 h 54 min
